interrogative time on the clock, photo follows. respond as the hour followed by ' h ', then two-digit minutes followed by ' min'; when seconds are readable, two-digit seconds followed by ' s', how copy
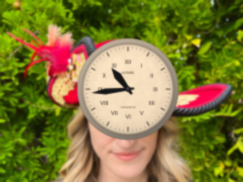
10 h 44 min
